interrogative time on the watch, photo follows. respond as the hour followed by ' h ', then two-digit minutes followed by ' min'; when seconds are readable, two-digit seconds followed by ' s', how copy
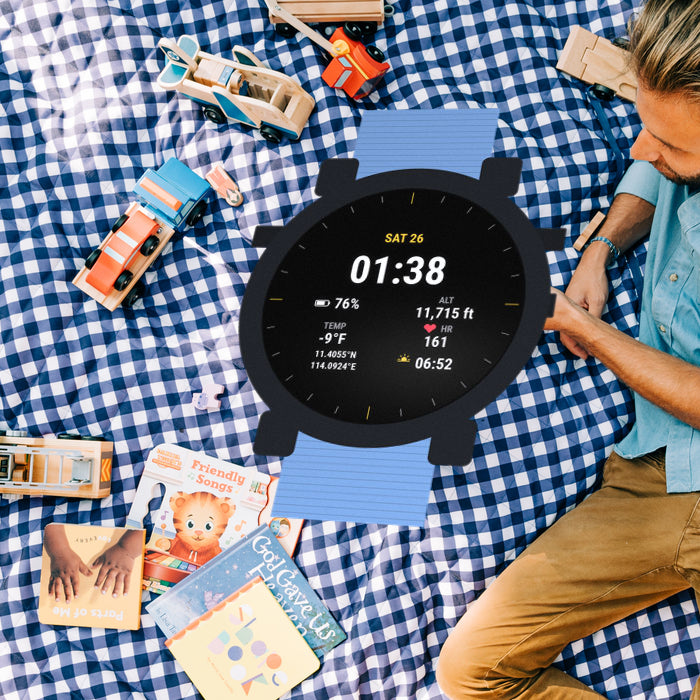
1 h 38 min
